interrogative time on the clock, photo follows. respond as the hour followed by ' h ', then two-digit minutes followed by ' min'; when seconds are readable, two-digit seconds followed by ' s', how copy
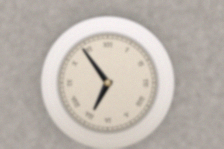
6 h 54 min
